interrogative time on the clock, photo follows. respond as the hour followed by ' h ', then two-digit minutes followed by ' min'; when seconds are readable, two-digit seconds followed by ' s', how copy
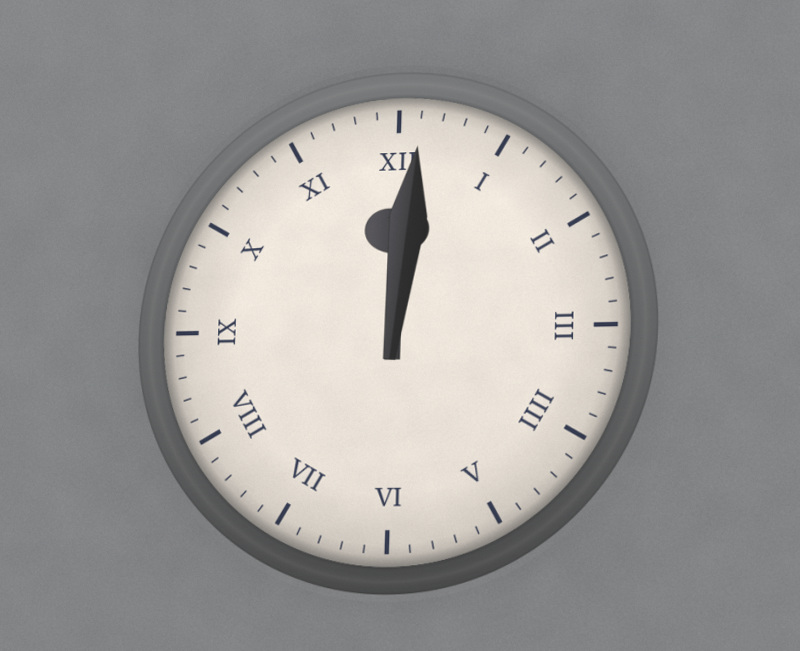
12 h 01 min
